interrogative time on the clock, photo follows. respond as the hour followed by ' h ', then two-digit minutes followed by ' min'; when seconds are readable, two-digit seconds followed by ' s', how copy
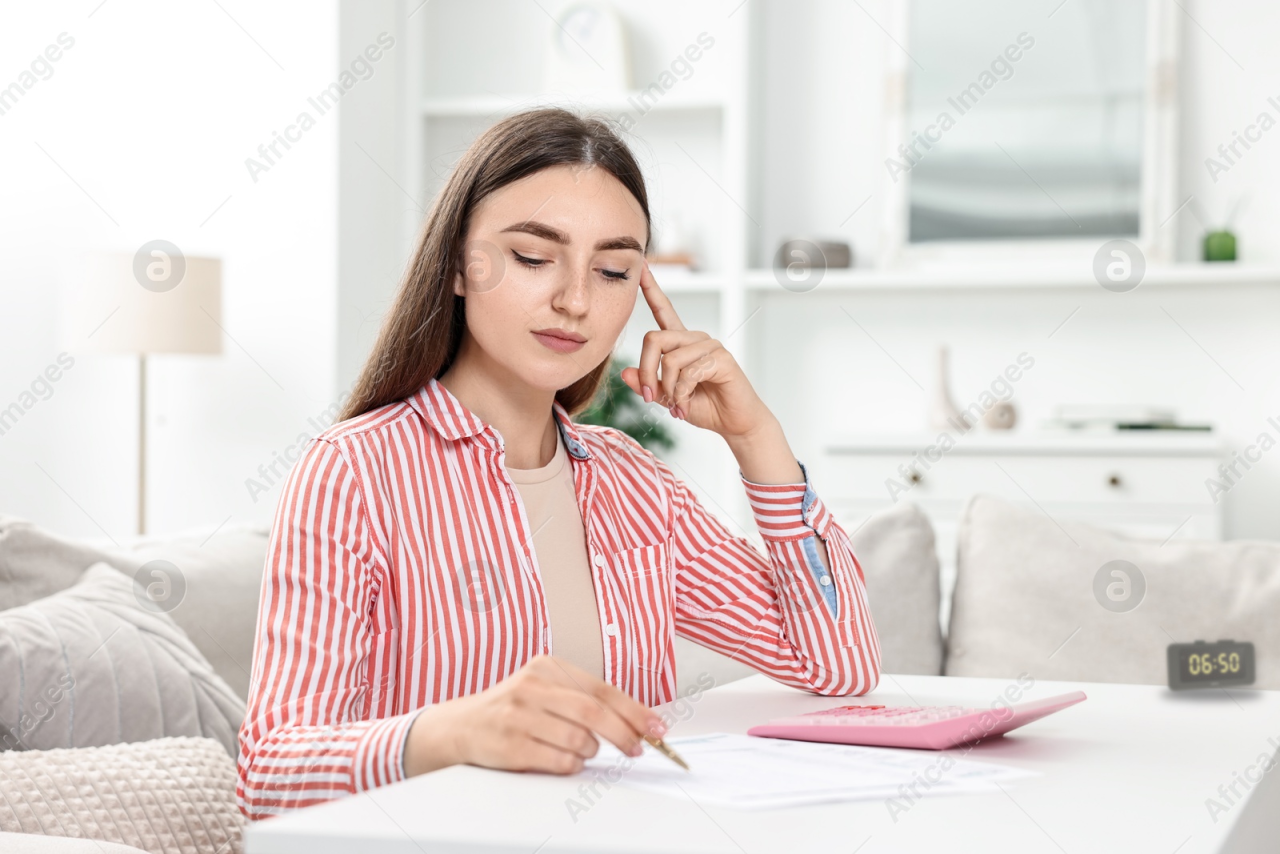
6 h 50 min
